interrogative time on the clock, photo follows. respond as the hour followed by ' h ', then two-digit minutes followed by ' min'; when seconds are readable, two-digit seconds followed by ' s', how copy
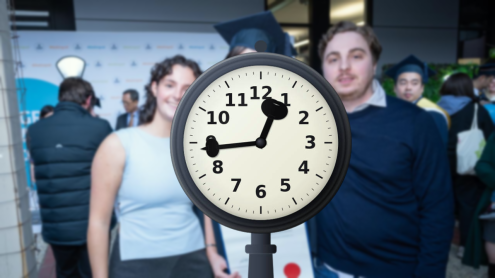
12 h 44 min
